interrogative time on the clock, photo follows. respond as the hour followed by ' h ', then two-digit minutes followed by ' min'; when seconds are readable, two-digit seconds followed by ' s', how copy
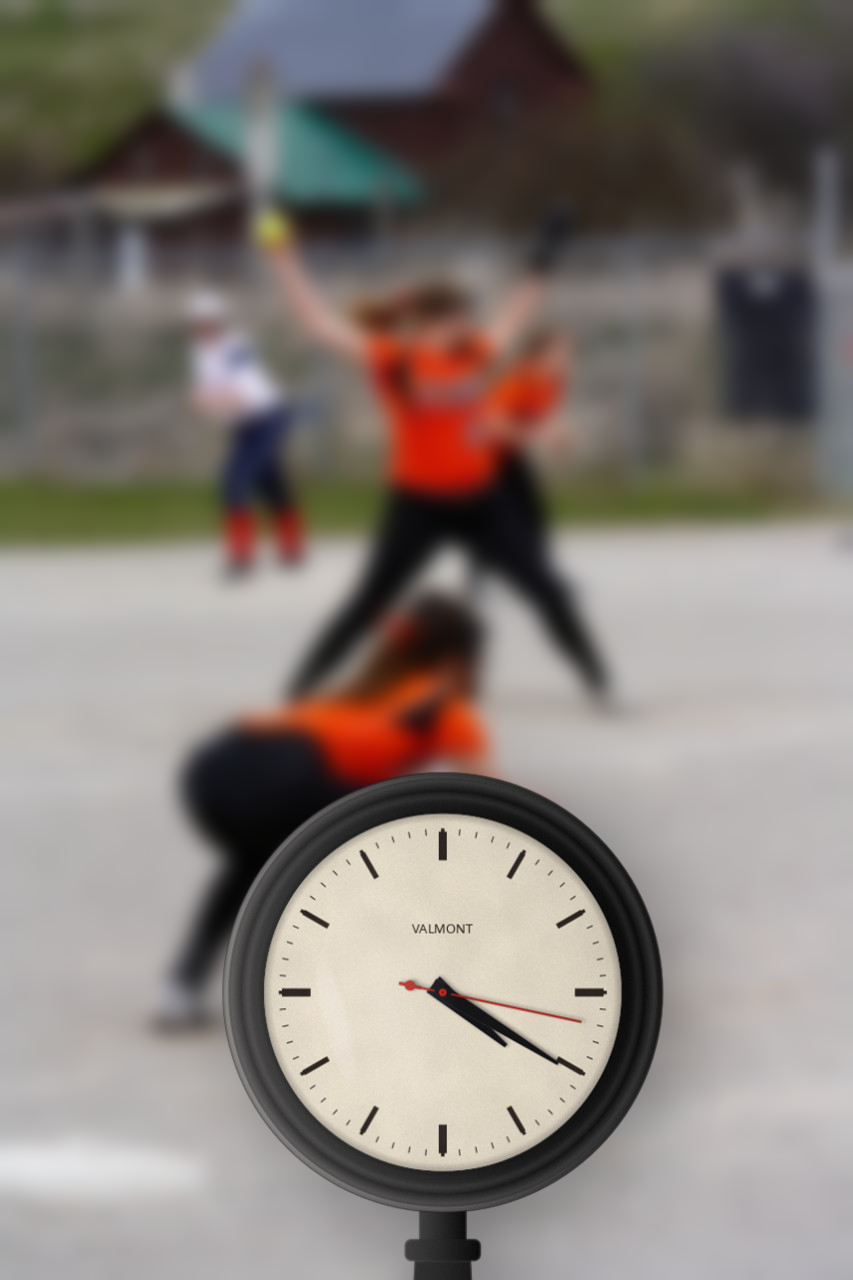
4 h 20 min 17 s
